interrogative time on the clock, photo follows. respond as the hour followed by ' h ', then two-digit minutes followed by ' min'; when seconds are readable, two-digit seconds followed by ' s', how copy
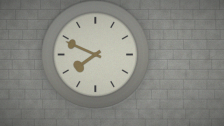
7 h 49 min
